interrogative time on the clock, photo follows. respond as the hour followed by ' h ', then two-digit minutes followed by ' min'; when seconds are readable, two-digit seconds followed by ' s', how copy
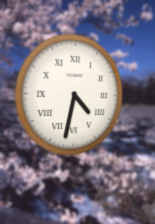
4 h 32 min
